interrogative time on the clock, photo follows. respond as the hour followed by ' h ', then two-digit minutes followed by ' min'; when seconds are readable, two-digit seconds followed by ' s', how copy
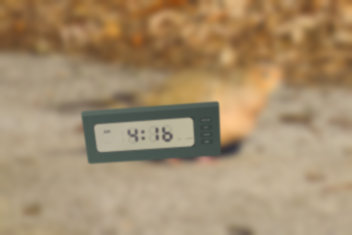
4 h 16 min
